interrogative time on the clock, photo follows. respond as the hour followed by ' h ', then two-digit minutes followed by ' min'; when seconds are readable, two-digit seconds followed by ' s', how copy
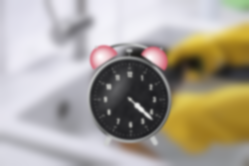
4 h 22 min
